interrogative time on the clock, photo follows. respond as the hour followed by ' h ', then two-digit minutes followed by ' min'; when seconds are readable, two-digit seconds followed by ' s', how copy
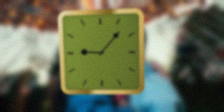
9 h 07 min
